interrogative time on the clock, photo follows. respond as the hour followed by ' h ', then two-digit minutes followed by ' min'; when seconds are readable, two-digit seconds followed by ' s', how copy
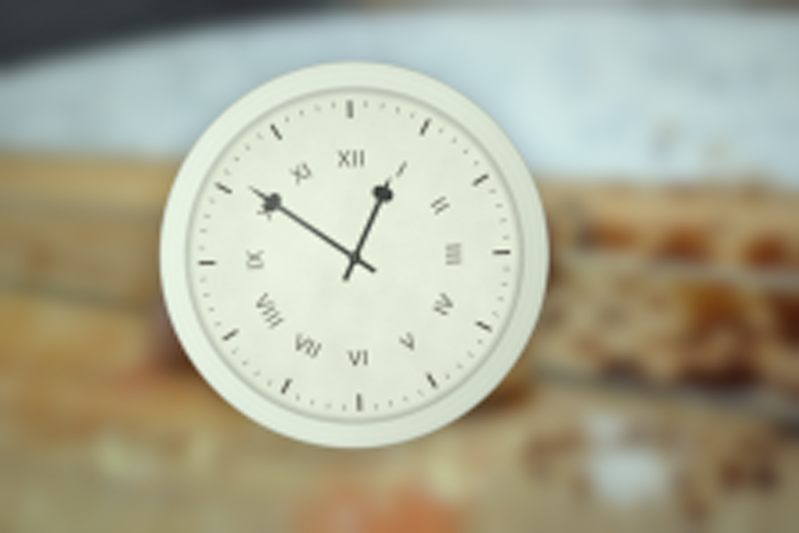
12 h 51 min
